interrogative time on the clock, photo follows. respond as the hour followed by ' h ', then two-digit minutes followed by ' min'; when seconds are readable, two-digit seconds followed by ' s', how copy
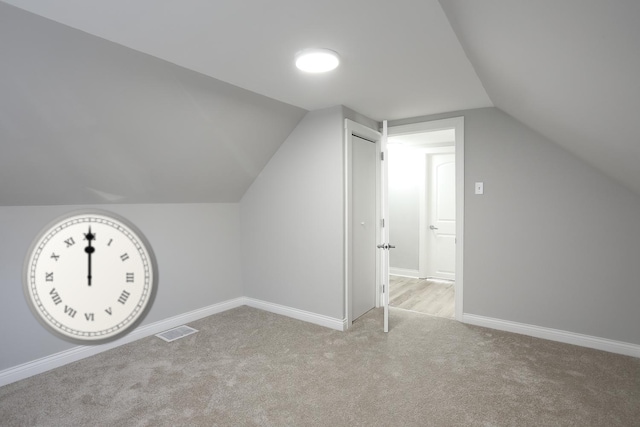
12 h 00 min
